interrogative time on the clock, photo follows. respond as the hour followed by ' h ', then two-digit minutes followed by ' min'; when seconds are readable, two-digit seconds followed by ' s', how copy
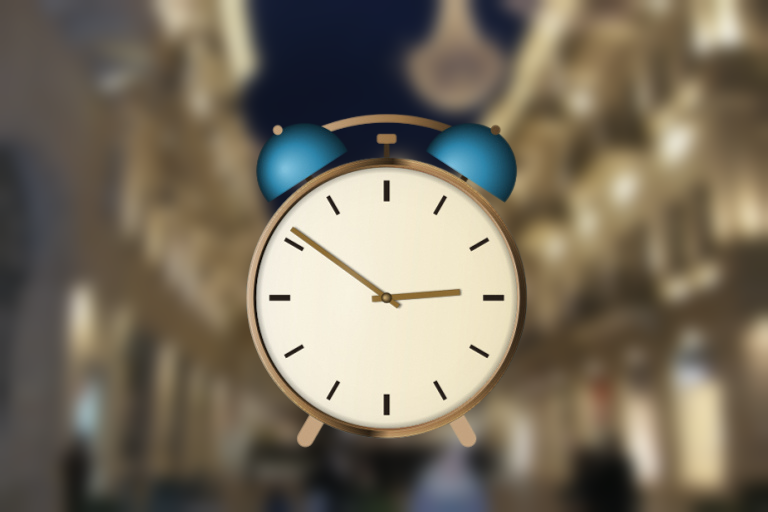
2 h 51 min
